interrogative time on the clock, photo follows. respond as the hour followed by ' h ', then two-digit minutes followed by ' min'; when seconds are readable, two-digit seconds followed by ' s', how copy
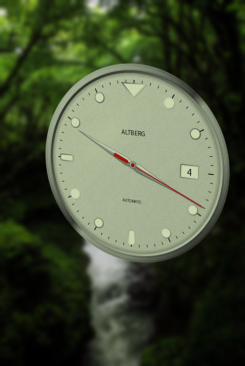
3 h 49 min 19 s
